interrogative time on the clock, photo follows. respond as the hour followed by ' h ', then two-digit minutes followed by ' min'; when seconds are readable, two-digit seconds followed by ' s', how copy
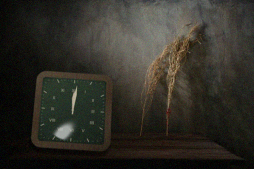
12 h 01 min
